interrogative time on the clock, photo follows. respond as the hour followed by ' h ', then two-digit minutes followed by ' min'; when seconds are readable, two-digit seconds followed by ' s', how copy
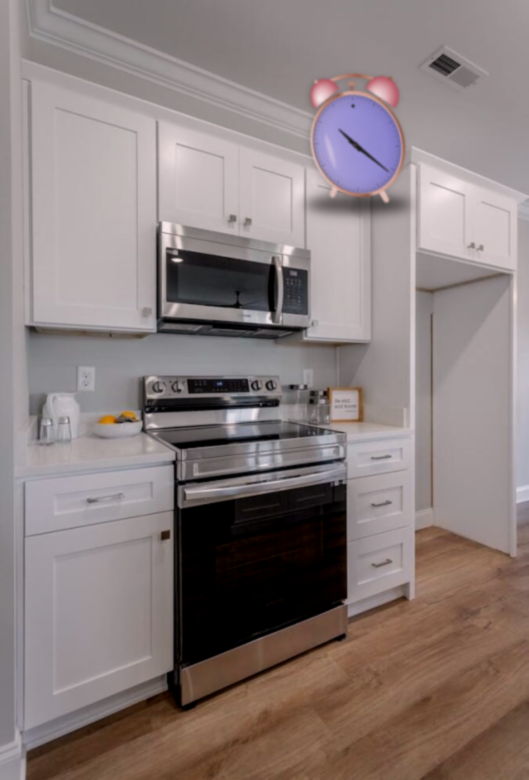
10 h 21 min
